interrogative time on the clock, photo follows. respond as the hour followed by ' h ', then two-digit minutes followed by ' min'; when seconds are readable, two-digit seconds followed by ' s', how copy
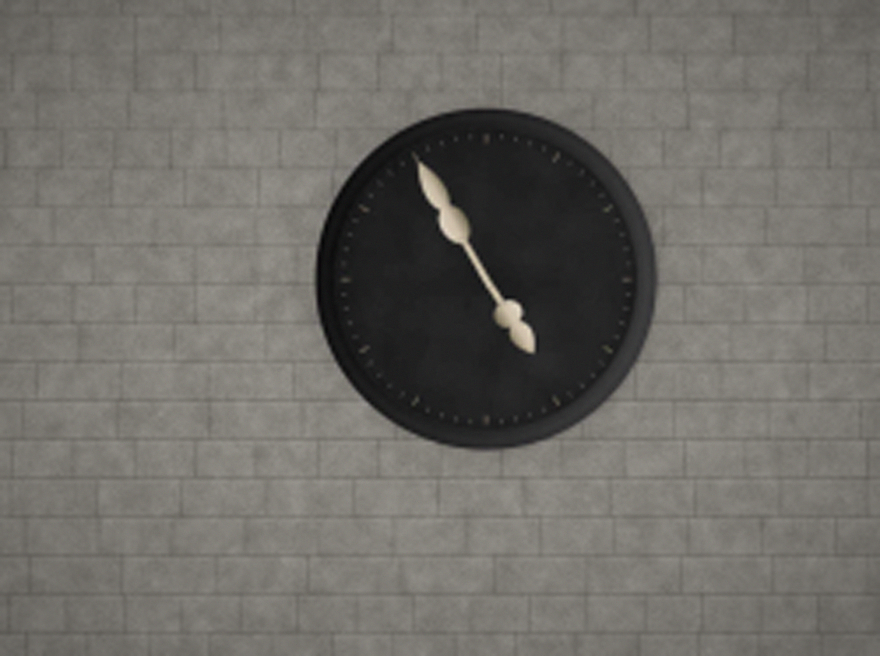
4 h 55 min
